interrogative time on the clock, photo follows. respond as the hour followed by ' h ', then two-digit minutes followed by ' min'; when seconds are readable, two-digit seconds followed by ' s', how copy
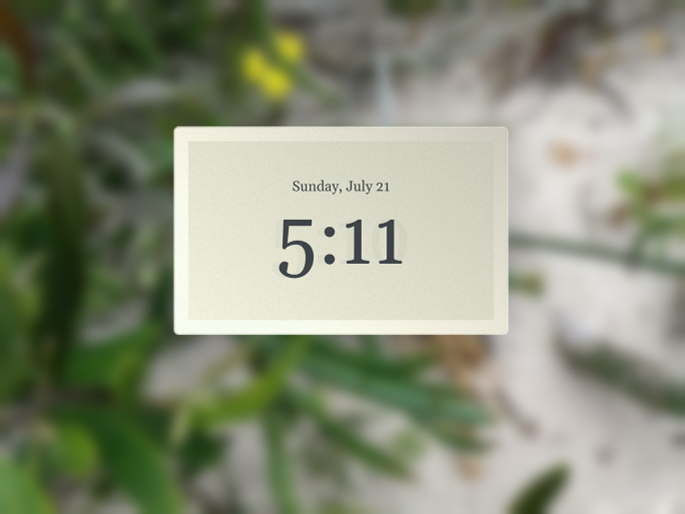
5 h 11 min
